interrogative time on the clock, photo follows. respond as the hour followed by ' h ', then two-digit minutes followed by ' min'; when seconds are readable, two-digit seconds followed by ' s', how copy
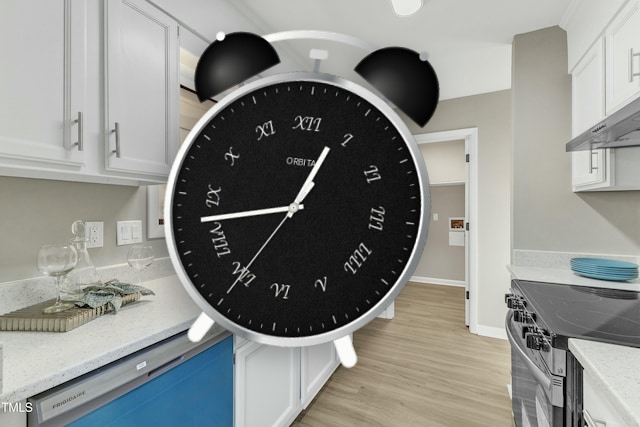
12 h 42 min 35 s
